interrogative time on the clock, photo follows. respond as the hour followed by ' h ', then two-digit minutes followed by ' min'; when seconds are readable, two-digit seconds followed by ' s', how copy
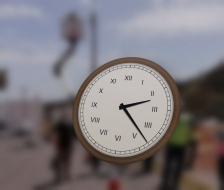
2 h 23 min
